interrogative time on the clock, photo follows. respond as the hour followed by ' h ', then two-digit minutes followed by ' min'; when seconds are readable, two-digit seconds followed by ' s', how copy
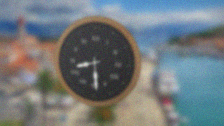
8 h 29 min
